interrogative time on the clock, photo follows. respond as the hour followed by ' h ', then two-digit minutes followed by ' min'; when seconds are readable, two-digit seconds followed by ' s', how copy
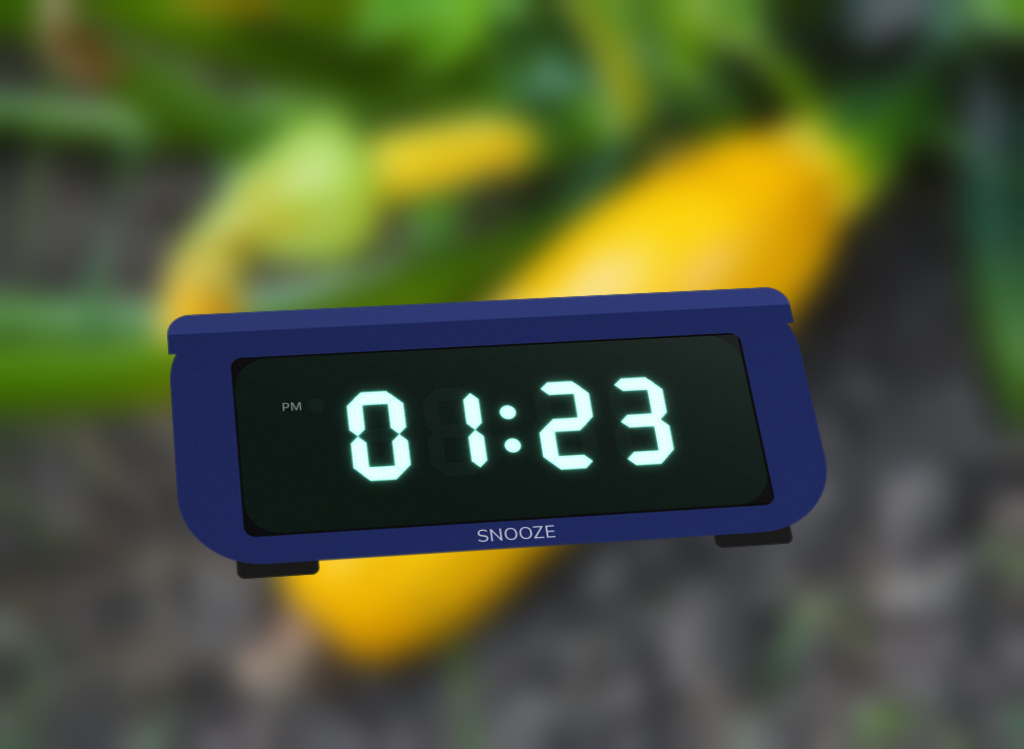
1 h 23 min
